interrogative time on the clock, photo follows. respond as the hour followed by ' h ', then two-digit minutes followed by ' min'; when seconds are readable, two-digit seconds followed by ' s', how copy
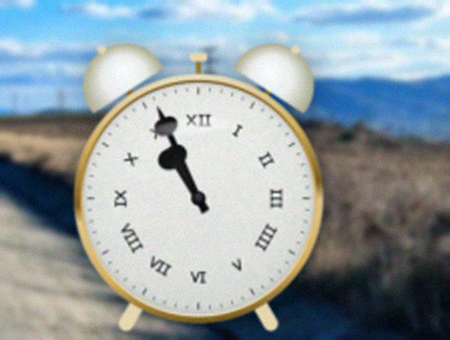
10 h 56 min
